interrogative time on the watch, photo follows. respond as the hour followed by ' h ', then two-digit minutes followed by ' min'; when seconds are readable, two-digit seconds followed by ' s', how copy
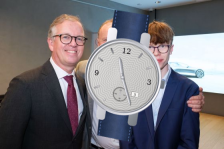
11 h 26 min
